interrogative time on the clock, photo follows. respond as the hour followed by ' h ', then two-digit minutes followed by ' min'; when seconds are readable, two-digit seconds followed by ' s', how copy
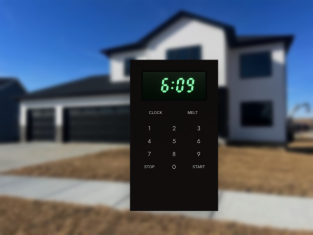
6 h 09 min
